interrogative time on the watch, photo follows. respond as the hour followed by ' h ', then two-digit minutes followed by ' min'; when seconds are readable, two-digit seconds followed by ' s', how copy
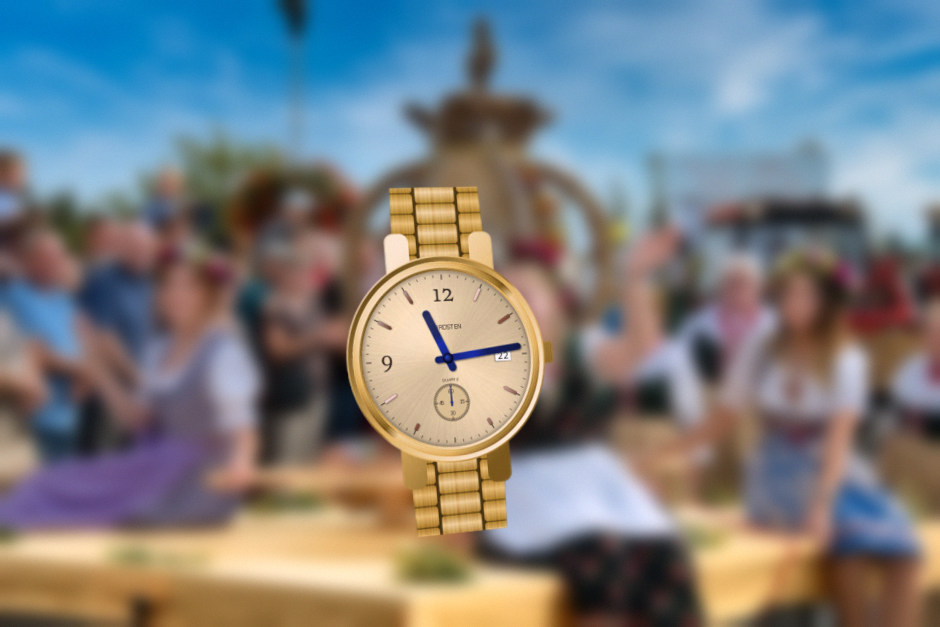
11 h 14 min
